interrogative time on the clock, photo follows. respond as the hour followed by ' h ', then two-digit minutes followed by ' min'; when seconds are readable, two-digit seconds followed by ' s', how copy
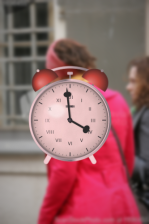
3 h 59 min
